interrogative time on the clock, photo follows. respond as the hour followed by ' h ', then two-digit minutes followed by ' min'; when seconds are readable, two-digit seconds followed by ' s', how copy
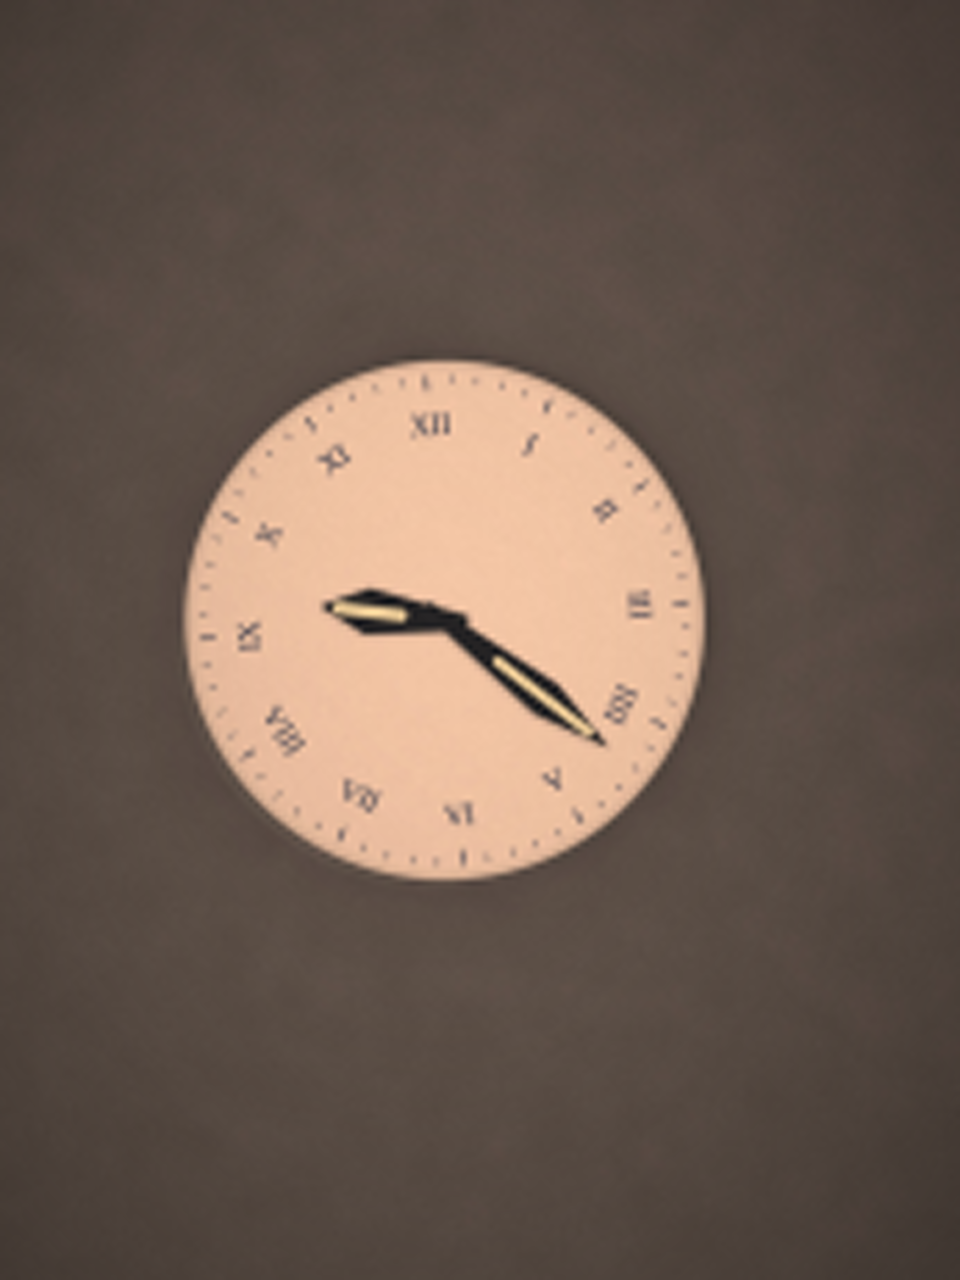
9 h 22 min
